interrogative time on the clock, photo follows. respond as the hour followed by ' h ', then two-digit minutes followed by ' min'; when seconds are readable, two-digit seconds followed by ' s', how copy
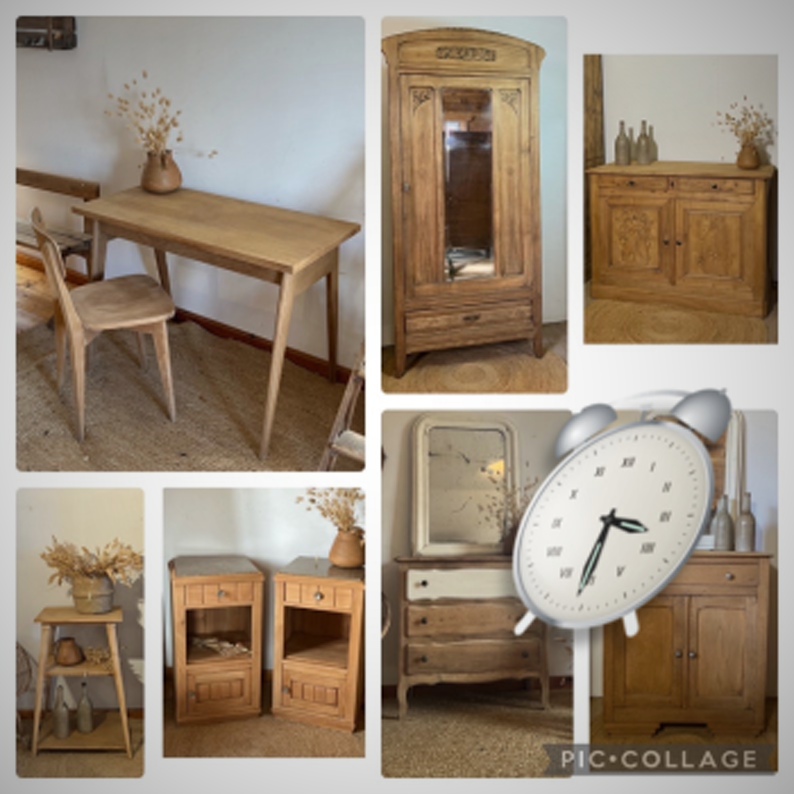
3 h 31 min
